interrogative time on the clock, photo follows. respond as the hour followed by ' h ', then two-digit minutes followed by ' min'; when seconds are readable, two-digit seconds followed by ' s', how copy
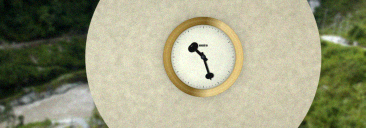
10 h 27 min
